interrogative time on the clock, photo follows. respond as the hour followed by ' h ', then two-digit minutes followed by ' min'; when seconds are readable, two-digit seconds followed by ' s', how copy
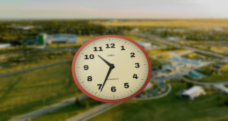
10 h 34 min
